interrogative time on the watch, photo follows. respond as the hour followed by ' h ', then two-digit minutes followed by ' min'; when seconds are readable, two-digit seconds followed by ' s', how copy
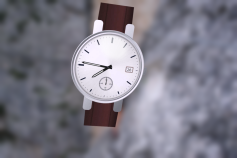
7 h 46 min
